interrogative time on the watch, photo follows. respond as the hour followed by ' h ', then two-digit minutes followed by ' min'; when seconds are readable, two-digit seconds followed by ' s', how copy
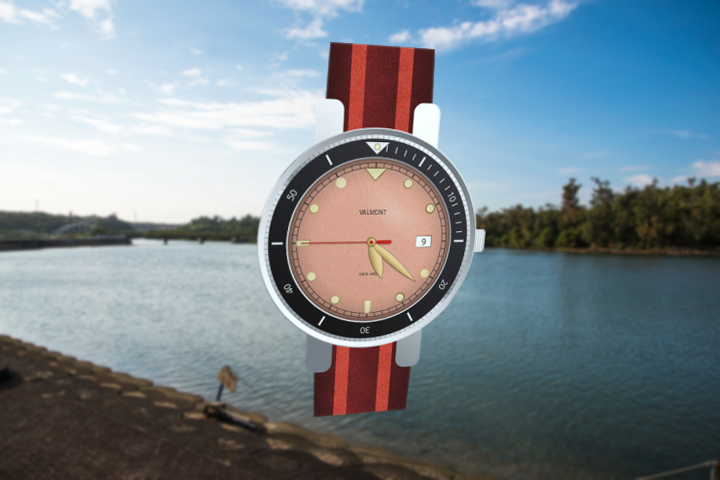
5 h 21 min 45 s
